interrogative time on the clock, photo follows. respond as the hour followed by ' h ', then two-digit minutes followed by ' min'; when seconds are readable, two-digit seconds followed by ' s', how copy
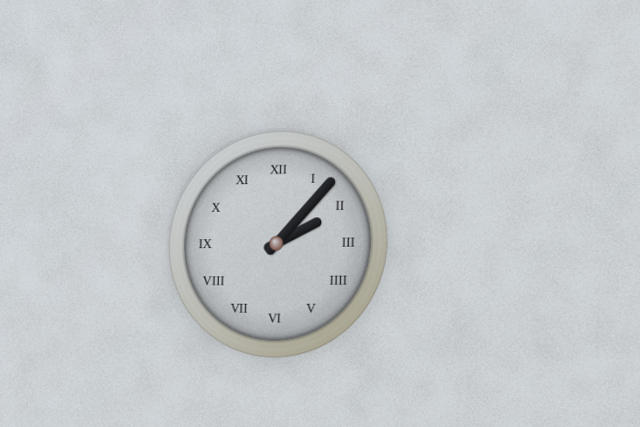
2 h 07 min
